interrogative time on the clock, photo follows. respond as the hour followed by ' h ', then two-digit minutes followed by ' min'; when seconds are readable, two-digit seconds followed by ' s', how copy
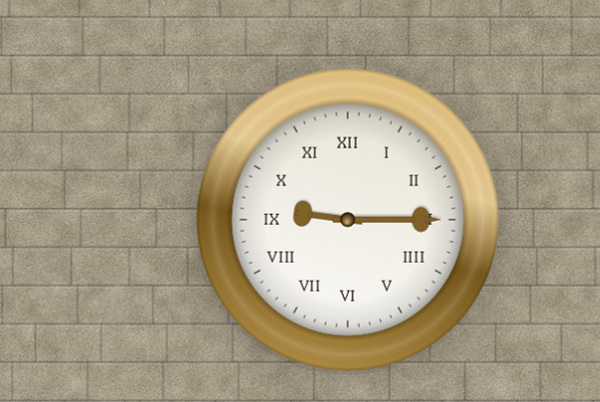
9 h 15 min
